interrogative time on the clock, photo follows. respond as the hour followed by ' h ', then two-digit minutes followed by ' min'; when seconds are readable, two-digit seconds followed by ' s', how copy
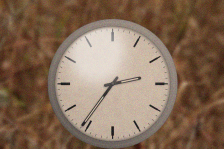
2 h 36 min
